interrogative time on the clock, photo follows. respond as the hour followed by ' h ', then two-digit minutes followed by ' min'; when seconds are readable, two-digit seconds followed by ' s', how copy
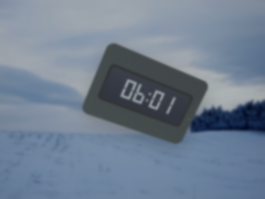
6 h 01 min
